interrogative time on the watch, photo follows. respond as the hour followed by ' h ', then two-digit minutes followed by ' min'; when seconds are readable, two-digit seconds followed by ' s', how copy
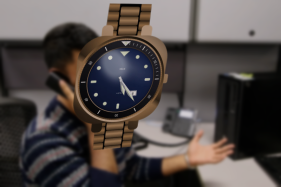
5 h 24 min
